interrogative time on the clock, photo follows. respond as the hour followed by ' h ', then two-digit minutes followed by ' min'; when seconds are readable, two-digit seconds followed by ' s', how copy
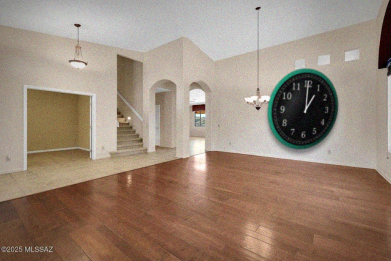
1 h 00 min
